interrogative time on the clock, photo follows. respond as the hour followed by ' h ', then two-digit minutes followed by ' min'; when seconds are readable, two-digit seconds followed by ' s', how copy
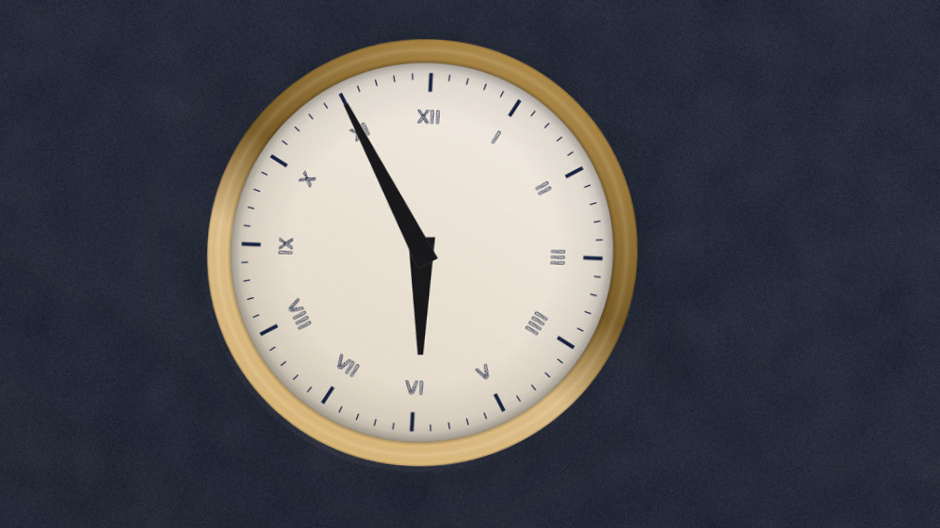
5 h 55 min
